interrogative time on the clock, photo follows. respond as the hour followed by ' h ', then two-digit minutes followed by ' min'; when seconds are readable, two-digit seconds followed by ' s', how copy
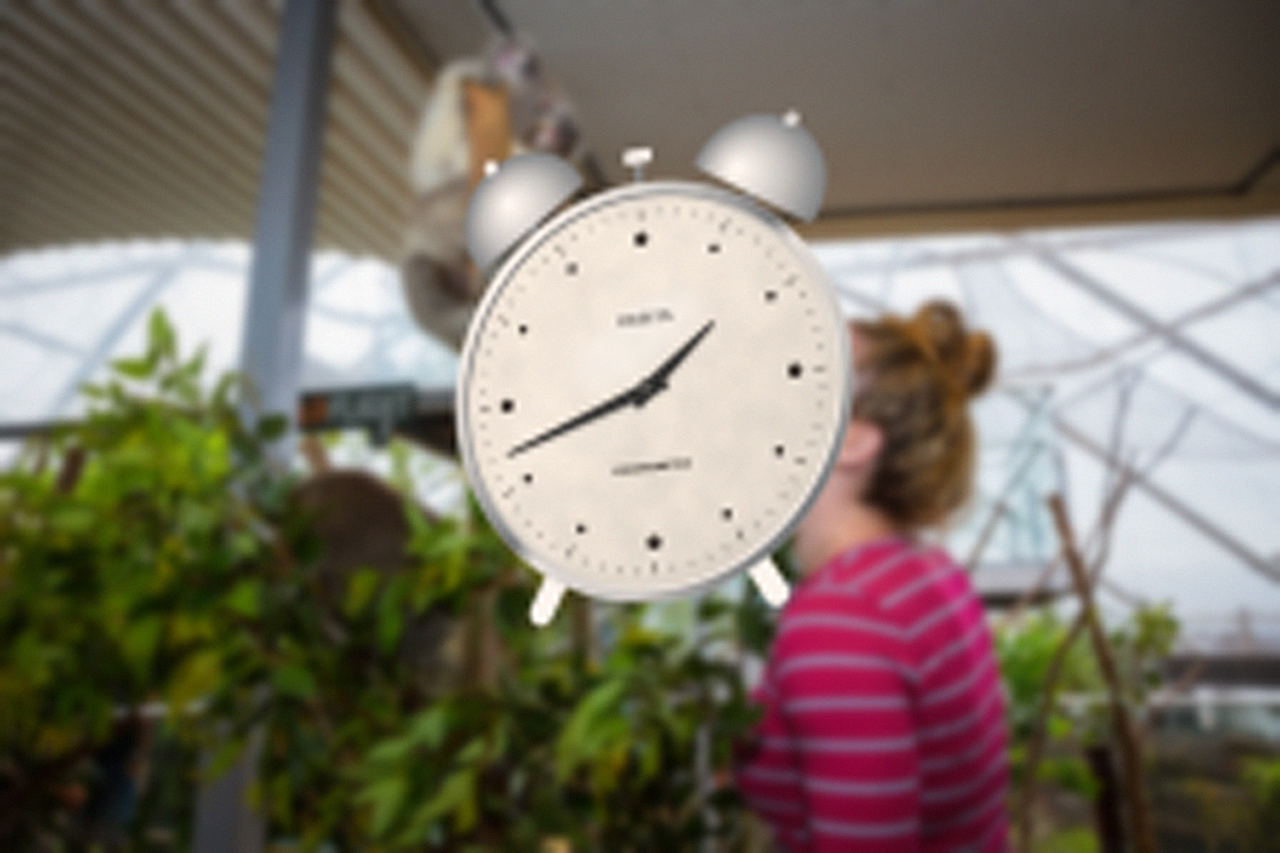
1 h 42 min
